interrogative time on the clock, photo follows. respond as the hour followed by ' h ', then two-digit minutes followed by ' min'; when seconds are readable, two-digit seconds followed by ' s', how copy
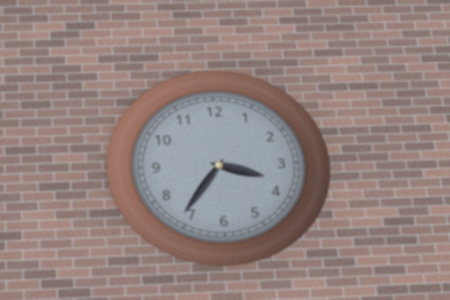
3 h 36 min
